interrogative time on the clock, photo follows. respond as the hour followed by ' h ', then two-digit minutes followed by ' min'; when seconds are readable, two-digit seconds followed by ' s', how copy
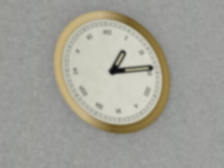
1 h 14 min
